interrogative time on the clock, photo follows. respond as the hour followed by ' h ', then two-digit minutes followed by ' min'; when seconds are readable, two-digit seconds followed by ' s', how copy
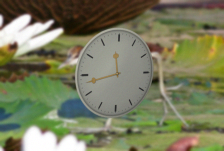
11 h 43 min
